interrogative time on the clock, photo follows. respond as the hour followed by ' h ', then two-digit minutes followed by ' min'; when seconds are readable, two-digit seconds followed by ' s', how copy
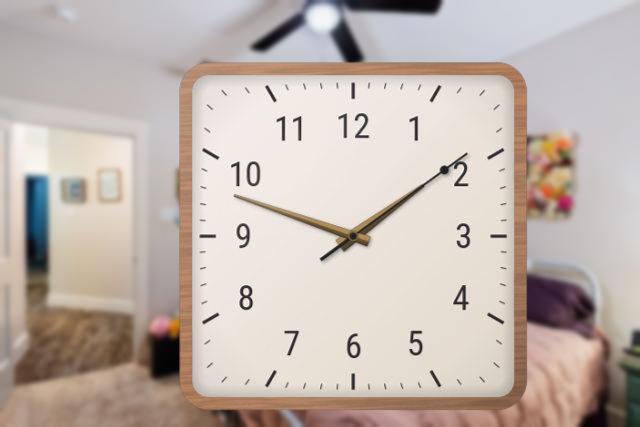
1 h 48 min 09 s
